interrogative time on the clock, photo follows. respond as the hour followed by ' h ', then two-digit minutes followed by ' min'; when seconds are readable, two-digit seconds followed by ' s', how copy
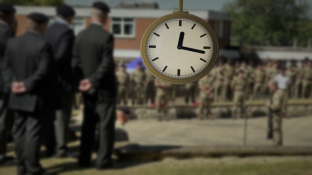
12 h 17 min
